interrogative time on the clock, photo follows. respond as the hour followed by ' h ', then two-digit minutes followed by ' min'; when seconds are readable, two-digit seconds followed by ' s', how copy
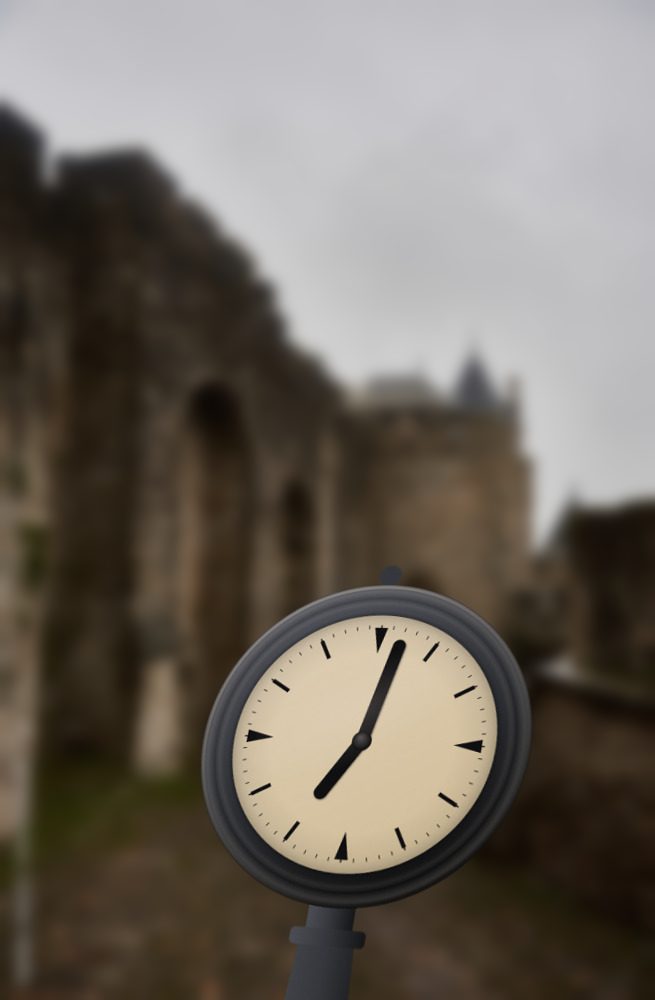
7 h 02 min
